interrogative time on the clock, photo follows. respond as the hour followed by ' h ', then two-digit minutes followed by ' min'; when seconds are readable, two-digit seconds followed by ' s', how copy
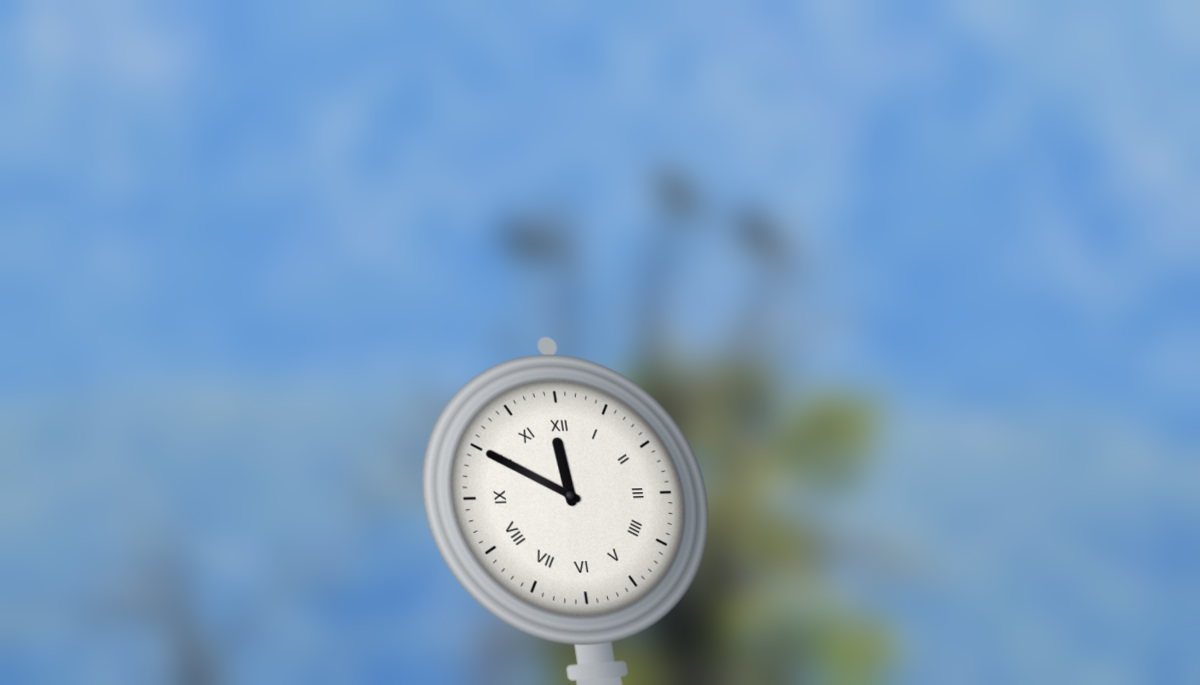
11 h 50 min
